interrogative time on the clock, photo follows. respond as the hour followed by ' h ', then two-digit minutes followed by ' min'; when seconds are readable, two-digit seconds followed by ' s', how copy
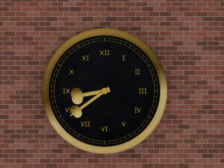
8 h 39 min
